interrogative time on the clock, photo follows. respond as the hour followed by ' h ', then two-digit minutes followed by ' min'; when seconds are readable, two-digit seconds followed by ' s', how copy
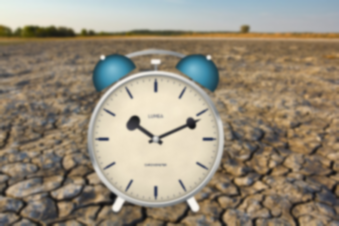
10 h 11 min
